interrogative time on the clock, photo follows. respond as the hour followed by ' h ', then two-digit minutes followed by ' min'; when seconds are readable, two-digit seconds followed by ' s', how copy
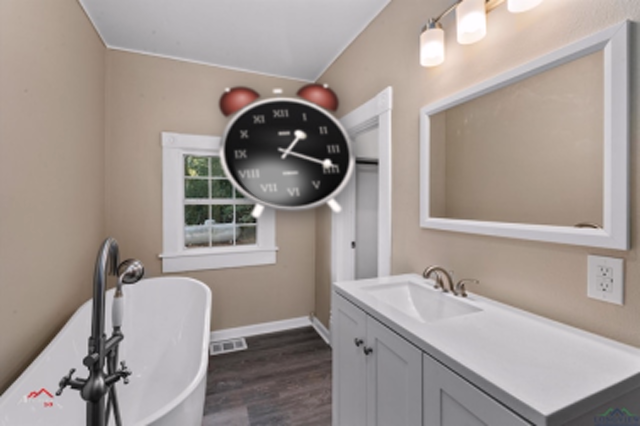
1 h 19 min
